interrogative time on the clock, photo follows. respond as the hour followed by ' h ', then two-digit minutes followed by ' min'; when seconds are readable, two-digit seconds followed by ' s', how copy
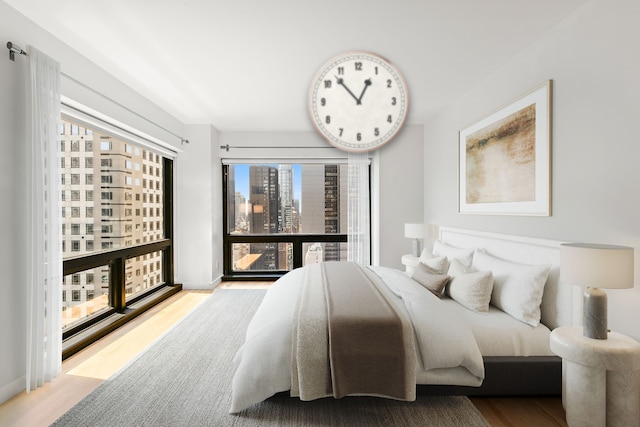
12 h 53 min
